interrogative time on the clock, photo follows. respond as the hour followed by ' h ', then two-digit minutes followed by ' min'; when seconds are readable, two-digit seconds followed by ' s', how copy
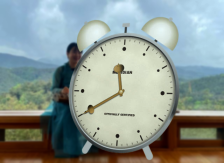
11 h 40 min
